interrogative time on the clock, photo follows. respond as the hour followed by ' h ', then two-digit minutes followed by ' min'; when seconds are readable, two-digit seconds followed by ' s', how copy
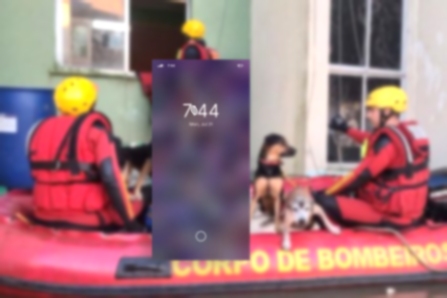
7 h 44 min
